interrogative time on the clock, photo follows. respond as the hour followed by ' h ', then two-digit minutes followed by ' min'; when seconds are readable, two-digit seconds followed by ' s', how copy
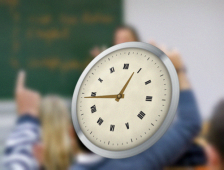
12 h 44 min
